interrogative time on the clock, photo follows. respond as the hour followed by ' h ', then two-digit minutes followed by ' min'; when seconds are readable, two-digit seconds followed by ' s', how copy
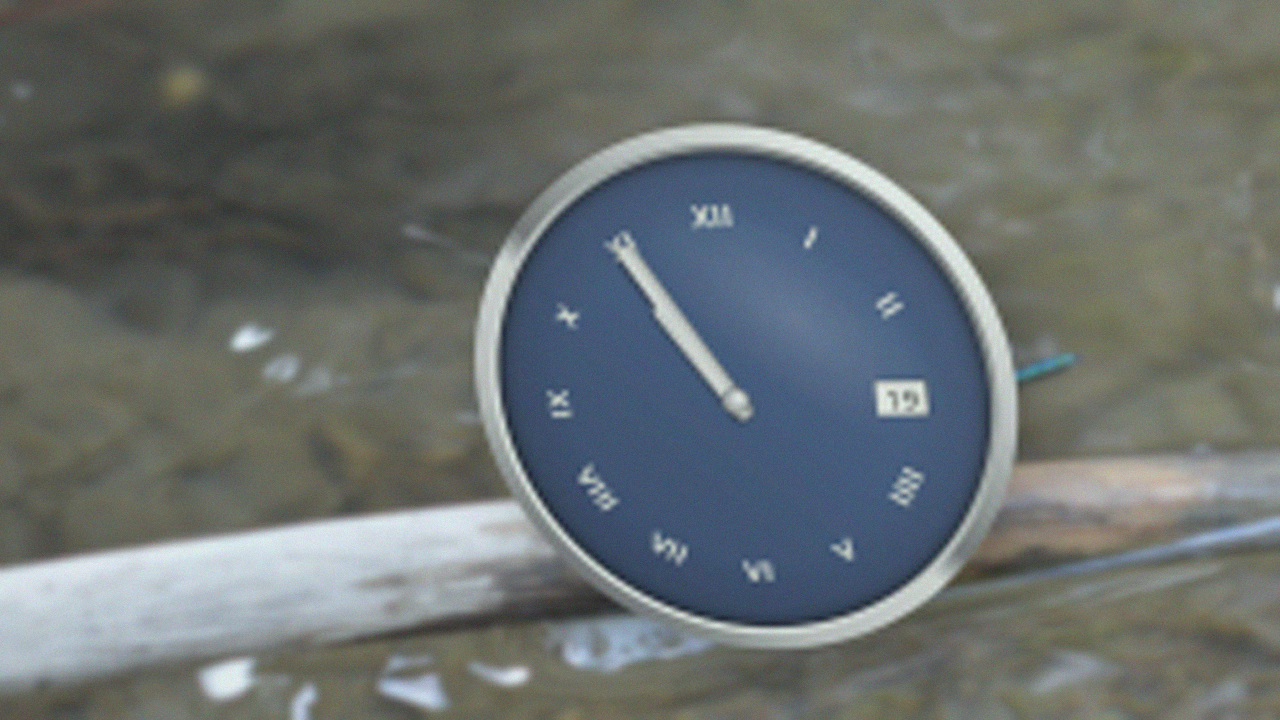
10 h 55 min
